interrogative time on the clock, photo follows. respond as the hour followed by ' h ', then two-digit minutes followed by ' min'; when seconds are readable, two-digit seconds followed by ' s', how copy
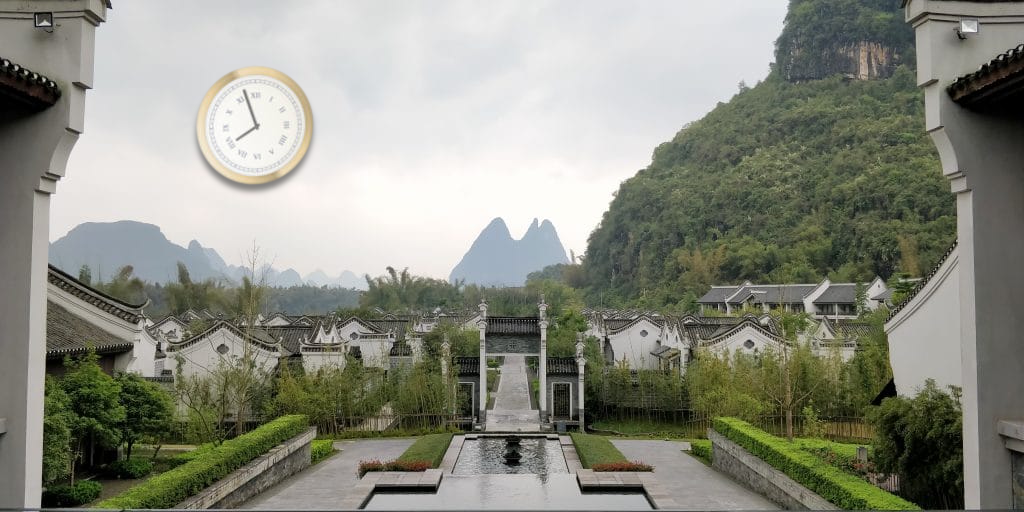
7 h 57 min
